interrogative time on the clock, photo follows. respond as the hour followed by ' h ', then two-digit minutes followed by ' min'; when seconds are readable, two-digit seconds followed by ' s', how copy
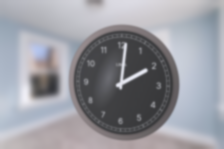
2 h 01 min
